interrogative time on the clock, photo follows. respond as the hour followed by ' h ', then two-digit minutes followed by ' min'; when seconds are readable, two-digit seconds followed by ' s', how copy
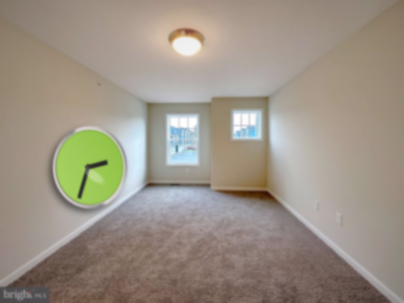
2 h 33 min
